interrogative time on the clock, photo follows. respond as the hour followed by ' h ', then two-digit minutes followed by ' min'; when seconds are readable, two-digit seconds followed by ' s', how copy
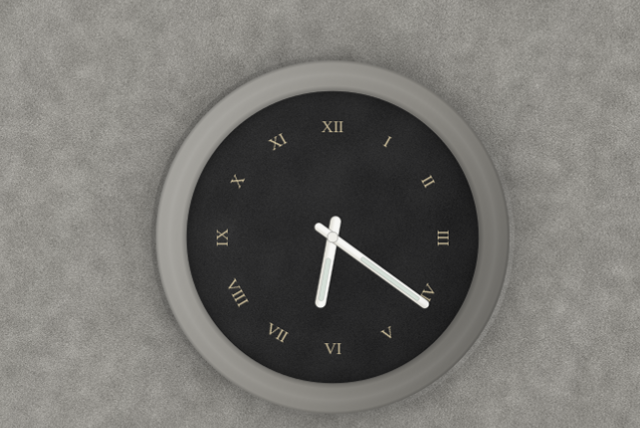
6 h 21 min
